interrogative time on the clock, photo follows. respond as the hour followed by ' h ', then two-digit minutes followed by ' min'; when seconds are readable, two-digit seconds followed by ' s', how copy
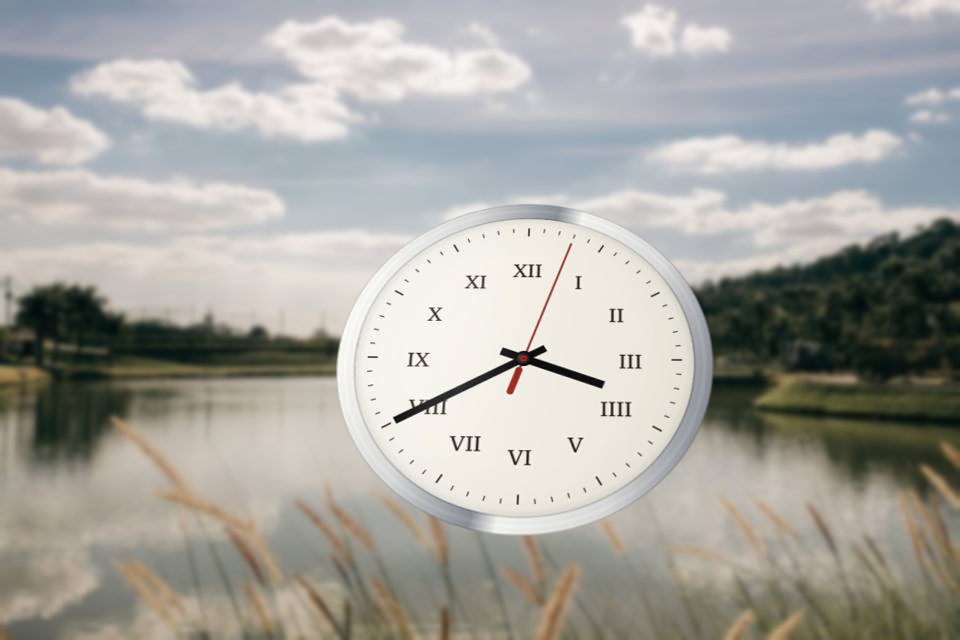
3 h 40 min 03 s
